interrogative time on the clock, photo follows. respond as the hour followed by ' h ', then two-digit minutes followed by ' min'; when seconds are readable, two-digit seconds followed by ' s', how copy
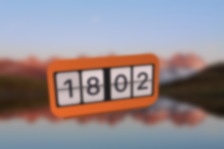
18 h 02 min
